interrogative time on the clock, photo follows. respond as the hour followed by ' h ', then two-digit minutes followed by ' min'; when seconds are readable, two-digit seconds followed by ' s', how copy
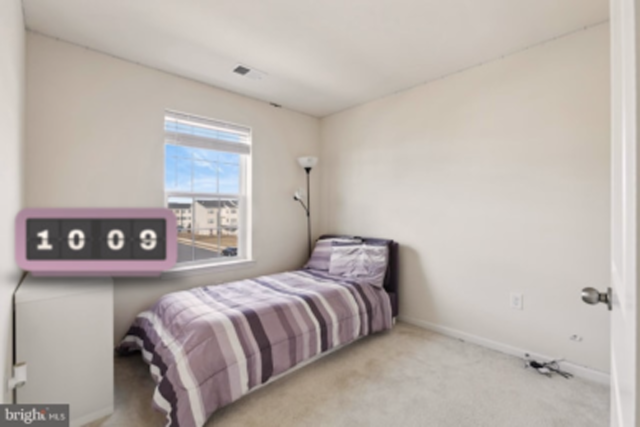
10 h 09 min
